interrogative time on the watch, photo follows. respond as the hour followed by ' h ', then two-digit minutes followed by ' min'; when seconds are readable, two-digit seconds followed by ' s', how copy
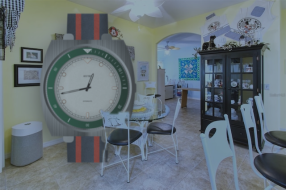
12 h 43 min
